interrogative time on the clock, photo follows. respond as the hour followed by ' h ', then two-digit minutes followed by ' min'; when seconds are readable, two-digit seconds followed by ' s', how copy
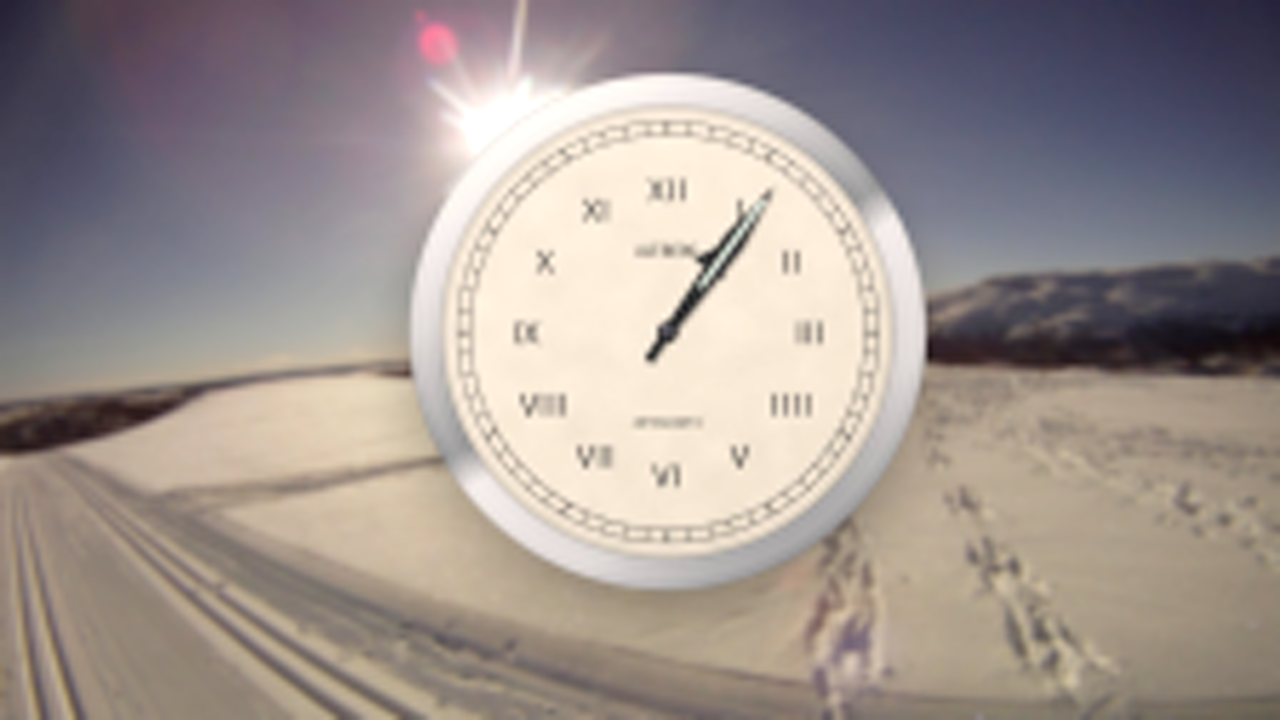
1 h 06 min
